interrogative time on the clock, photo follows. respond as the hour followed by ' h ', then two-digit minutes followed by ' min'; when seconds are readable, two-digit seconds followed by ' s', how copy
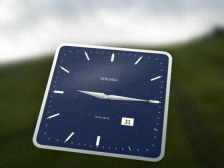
9 h 15 min
